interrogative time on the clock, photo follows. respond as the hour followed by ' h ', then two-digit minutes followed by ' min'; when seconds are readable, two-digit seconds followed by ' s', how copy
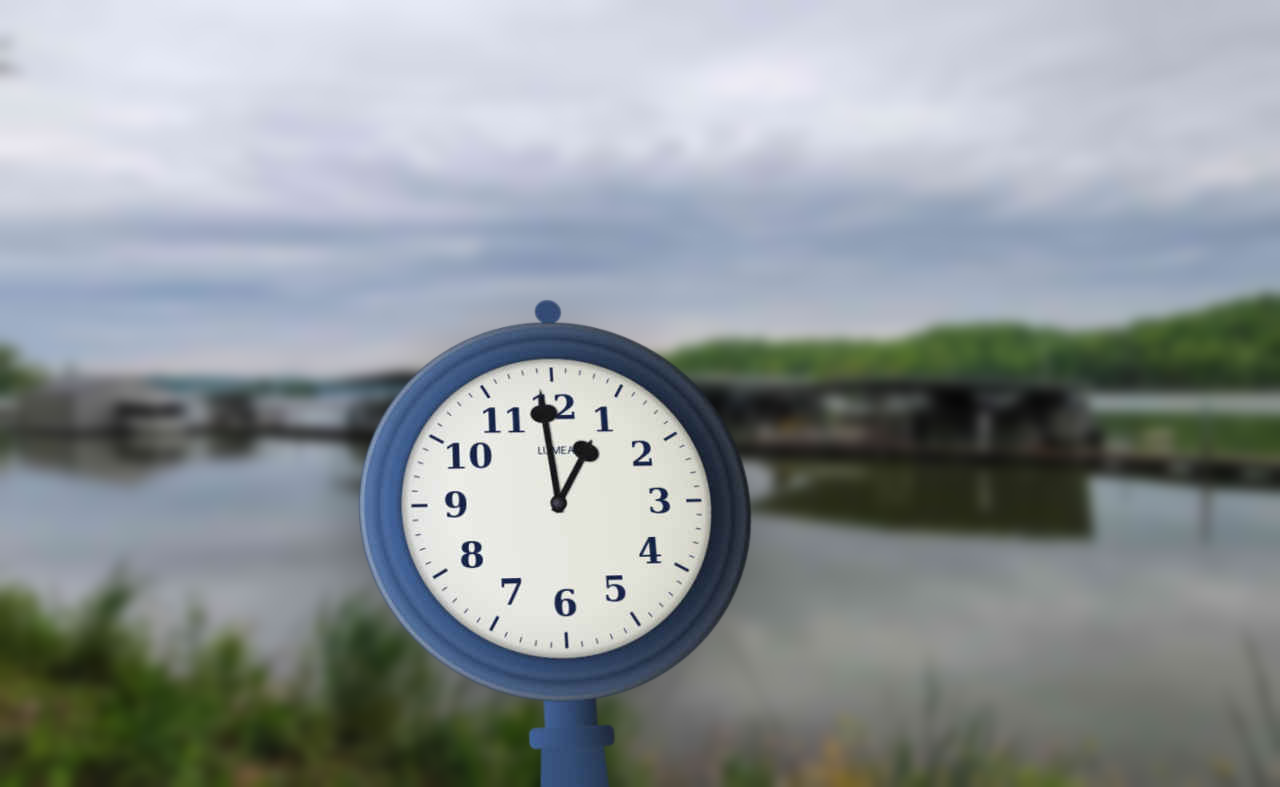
12 h 59 min
